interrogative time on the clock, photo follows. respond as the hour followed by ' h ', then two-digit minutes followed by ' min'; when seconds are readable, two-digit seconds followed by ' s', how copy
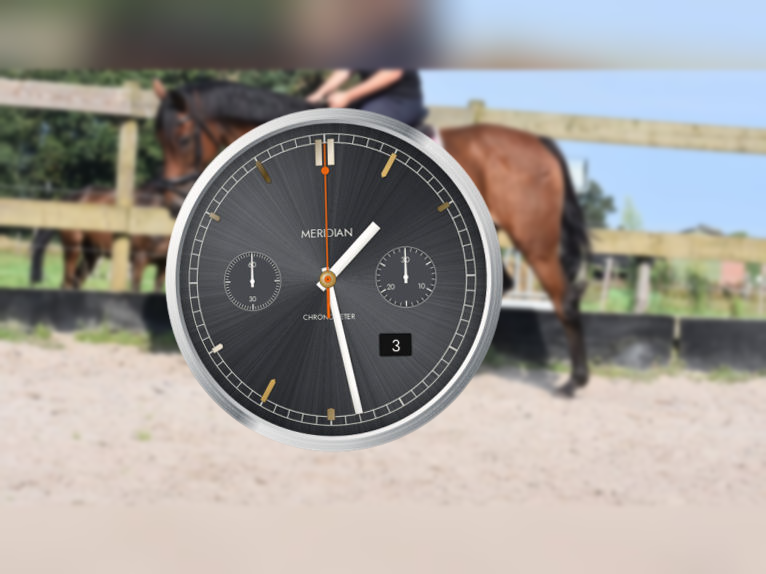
1 h 28 min
